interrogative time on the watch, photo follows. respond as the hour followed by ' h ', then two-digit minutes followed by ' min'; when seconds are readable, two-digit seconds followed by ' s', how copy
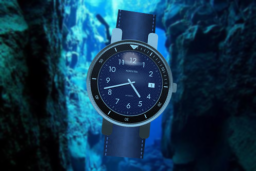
4 h 42 min
